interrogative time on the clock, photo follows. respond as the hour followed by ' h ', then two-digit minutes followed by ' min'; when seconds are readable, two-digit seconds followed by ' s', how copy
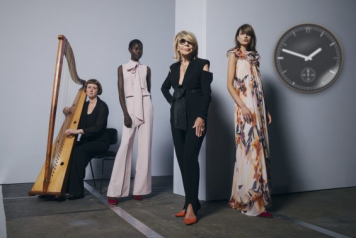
1 h 48 min
